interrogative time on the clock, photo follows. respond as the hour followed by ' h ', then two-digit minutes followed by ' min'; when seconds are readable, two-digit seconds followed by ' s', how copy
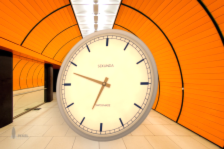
6 h 48 min
